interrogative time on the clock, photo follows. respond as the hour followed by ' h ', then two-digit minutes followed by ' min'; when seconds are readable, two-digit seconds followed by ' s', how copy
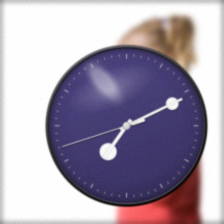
7 h 10 min 42 s
